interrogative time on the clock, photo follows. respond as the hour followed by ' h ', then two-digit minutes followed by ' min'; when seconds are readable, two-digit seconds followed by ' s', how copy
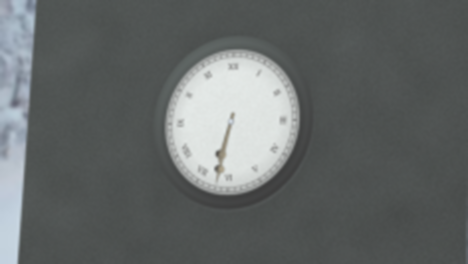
6 h 32 min
